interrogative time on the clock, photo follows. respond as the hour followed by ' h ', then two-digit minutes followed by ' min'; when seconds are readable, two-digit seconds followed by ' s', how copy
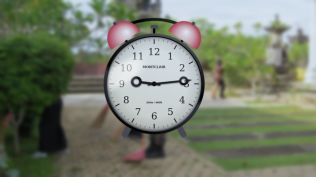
9 h 14 min
